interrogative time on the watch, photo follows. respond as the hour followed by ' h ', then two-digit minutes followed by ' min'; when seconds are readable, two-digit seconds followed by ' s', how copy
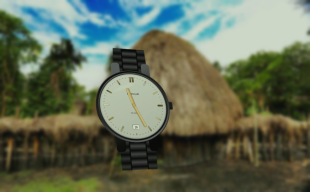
11 h 26 min
